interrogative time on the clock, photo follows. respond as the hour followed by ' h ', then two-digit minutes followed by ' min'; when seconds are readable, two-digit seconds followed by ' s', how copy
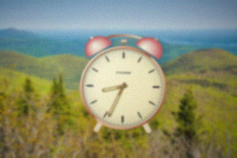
8 h 34 min
